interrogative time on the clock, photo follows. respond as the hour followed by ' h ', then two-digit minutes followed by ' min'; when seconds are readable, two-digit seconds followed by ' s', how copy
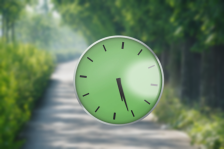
5 h 26 min
